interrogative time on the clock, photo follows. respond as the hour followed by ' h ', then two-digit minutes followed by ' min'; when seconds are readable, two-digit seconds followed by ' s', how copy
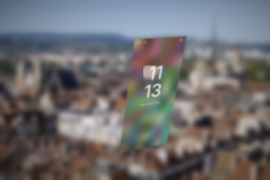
11 h 13 min
